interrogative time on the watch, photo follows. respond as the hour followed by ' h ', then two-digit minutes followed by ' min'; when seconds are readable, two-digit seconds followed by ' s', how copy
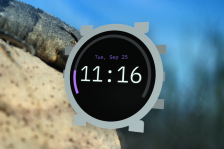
11 h 16 min
